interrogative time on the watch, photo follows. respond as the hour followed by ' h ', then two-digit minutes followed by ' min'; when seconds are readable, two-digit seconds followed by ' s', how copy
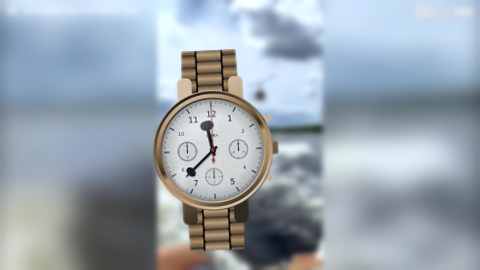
11 h 38 min
